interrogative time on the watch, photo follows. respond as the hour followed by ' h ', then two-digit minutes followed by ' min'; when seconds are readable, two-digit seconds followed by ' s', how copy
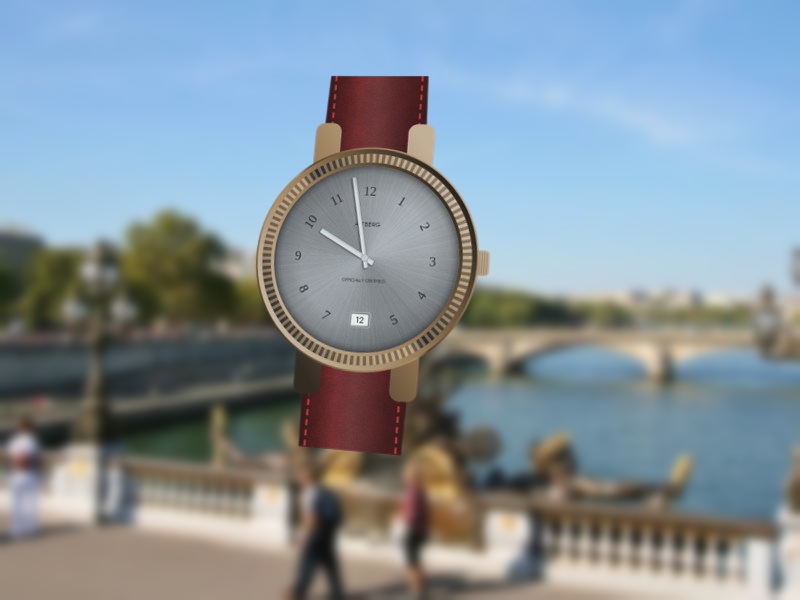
9 h 58 min
